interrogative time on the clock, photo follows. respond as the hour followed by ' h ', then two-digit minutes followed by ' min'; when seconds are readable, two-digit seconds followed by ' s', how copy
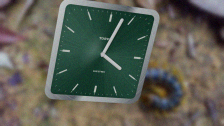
4 h 03 min
